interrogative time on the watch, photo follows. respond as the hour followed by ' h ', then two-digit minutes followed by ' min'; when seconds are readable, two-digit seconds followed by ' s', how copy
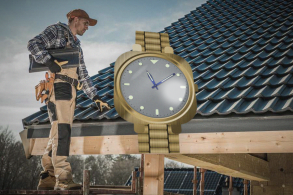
11 h 09 min
